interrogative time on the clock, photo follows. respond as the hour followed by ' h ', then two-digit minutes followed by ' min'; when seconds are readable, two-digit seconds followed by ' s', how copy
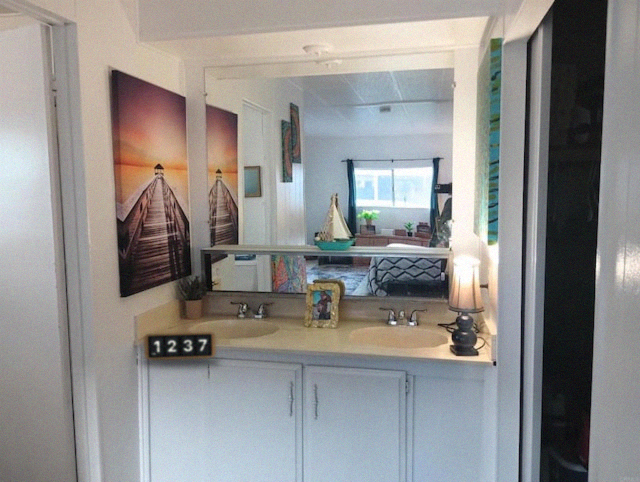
12 h 37 min
